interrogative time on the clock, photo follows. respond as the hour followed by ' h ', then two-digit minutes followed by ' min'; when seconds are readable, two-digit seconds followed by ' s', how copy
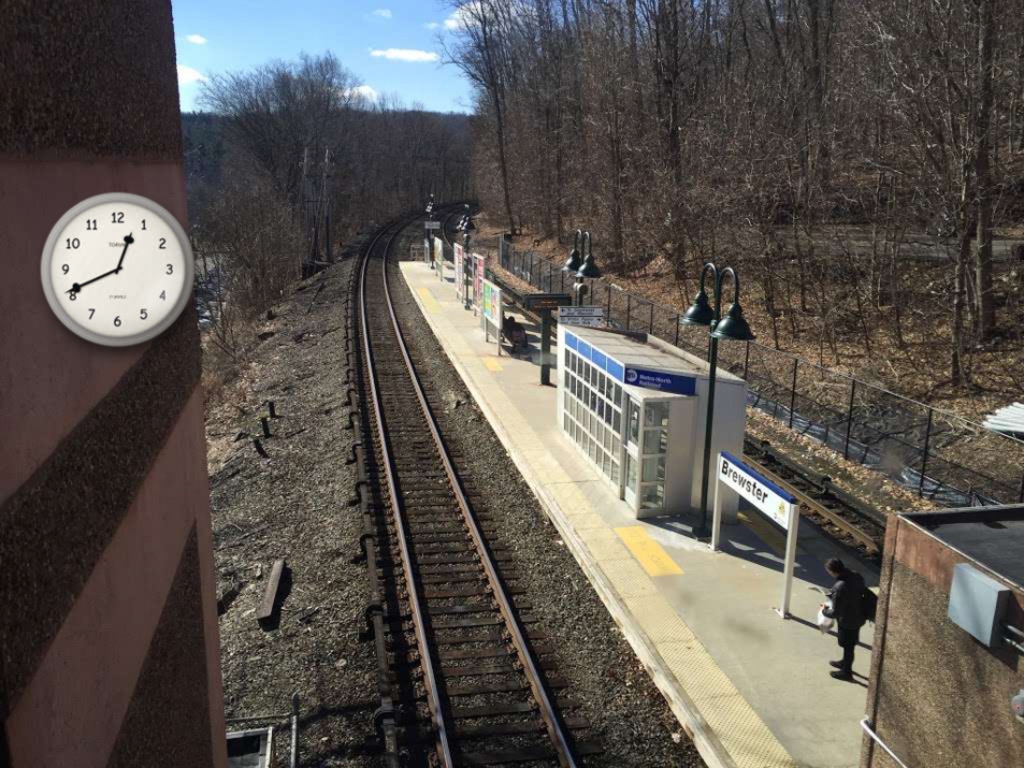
12 h 41 min
